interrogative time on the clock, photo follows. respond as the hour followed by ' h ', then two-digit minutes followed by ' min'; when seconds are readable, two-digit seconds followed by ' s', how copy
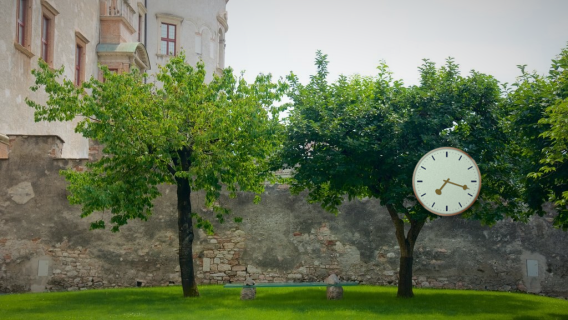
7 h 18 min
